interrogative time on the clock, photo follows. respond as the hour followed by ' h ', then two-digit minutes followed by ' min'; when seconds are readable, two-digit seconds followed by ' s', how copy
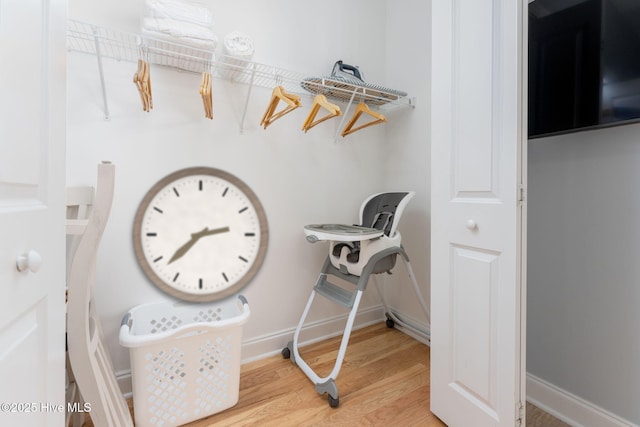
2 h 38 min
